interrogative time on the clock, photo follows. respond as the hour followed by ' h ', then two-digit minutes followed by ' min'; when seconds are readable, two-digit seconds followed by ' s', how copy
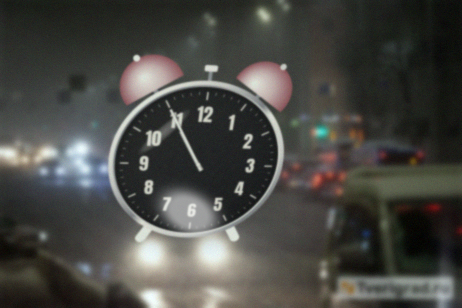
10 h 55 min
